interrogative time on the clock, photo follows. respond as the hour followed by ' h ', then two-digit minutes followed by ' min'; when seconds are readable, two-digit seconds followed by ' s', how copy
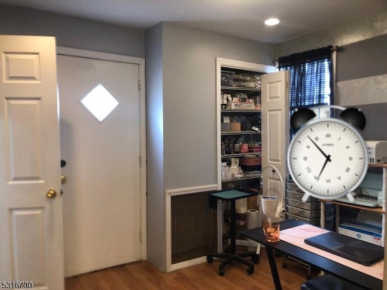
6 h 53 min
